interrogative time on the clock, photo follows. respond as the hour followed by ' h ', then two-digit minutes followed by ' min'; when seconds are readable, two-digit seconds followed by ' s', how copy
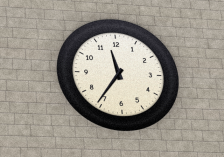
11 h 36 min
